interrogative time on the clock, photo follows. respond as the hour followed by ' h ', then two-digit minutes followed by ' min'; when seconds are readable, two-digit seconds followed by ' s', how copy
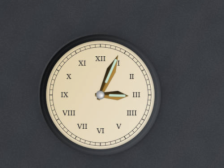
3 h 04 min
